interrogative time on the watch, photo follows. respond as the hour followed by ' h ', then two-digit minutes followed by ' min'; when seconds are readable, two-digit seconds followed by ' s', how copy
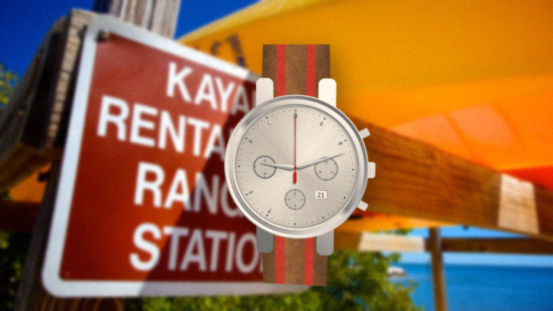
9 h 12 min
